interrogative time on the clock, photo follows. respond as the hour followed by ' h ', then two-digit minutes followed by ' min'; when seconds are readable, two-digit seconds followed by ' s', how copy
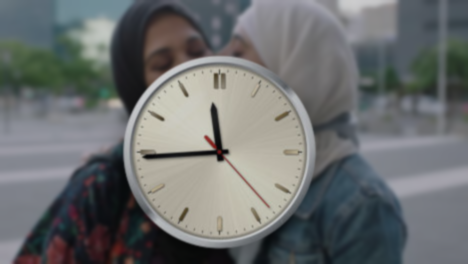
11 h 44 min 23 s
